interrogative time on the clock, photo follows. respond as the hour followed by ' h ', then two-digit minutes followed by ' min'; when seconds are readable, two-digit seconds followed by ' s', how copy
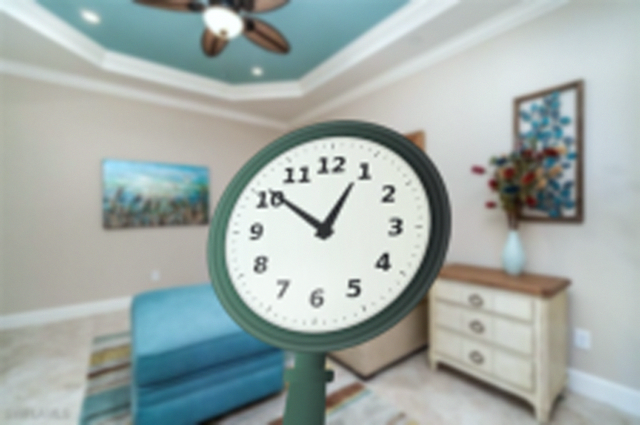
12 h 51 min
